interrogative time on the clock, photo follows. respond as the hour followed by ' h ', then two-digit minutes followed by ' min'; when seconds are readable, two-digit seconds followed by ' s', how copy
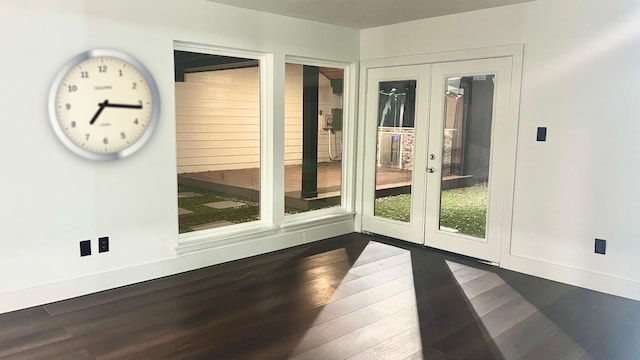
7 h 16 min
